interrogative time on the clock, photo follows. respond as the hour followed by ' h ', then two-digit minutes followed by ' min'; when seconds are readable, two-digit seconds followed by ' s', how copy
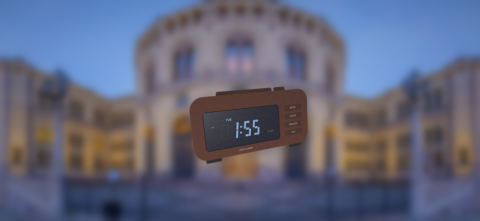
1 h 55 min
